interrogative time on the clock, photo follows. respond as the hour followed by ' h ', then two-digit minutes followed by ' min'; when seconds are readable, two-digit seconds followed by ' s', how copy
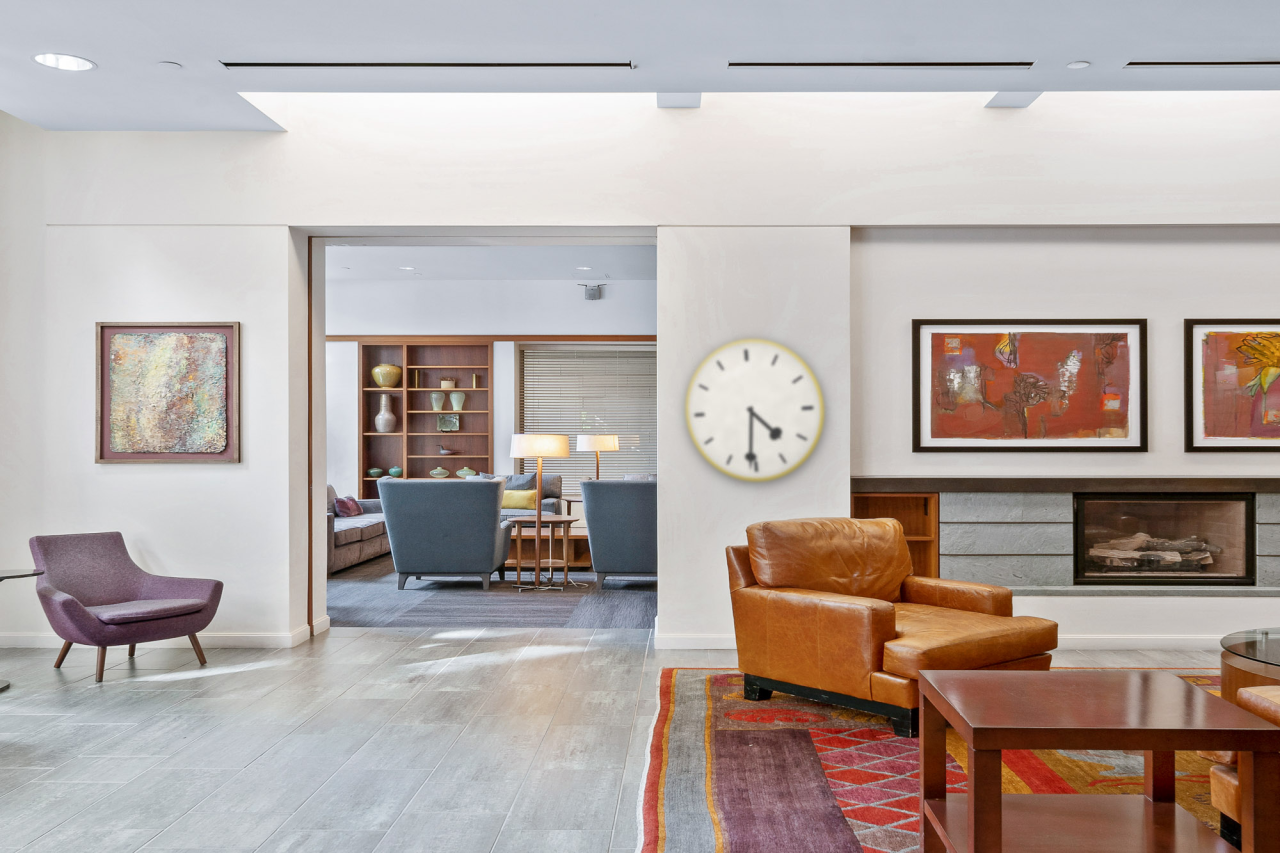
4 h 31 min
